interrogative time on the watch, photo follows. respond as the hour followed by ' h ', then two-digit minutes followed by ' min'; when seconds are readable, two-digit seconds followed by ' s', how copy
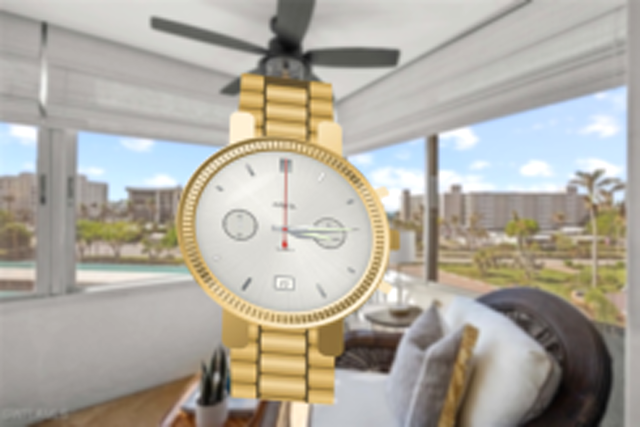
3 h 14 min
